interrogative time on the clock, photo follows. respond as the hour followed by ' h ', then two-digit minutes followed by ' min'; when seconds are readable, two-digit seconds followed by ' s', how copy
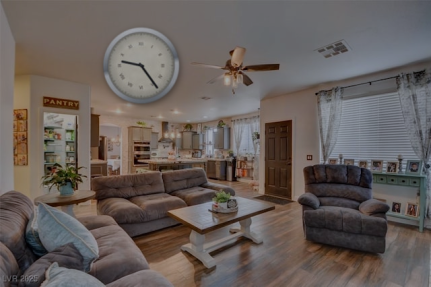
9 h 24 min
